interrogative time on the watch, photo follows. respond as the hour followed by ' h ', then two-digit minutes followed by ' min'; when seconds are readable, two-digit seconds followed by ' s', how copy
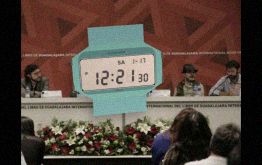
12 h 21 min 30 s
